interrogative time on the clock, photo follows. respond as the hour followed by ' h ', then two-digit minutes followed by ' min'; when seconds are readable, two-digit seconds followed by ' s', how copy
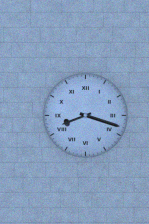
8 h 18 min
